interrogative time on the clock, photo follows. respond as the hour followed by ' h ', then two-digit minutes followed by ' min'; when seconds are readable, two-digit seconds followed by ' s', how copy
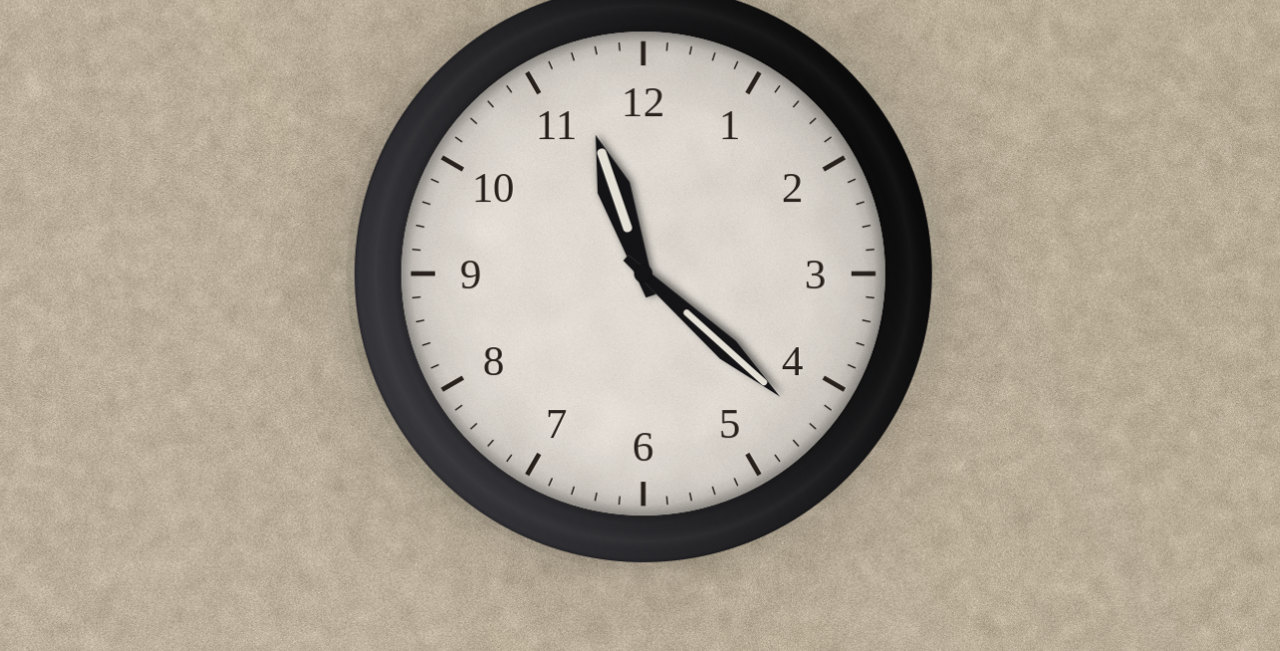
11 h 22 min
